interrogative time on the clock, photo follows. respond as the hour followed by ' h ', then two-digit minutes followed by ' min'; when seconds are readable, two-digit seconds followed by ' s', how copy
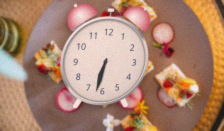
6 h 32 min
